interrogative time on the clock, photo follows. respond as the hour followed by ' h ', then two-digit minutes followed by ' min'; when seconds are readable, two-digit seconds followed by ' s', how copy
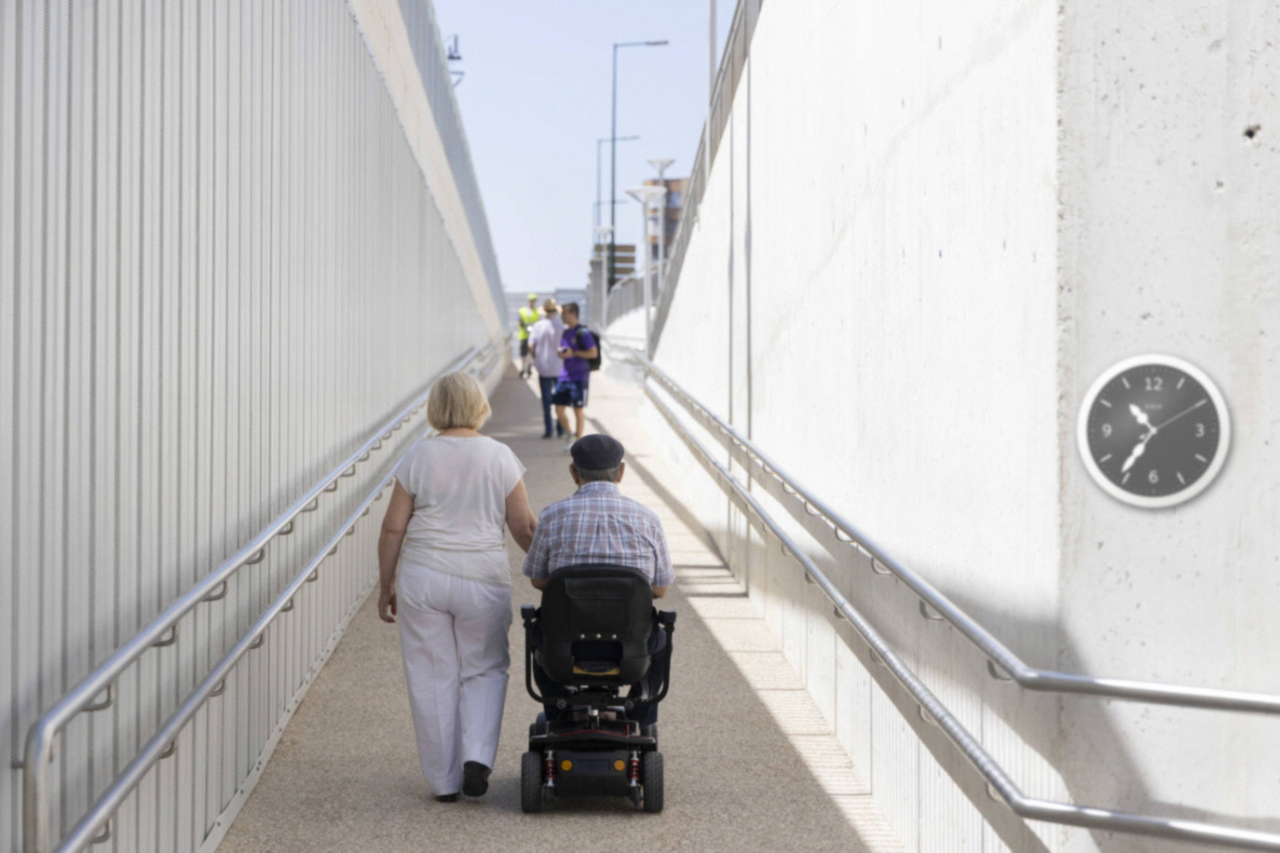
10 h 36 min 10 s
